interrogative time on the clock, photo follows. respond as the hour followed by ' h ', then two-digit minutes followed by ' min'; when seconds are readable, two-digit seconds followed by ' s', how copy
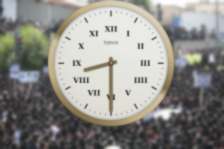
8 h 30 min
